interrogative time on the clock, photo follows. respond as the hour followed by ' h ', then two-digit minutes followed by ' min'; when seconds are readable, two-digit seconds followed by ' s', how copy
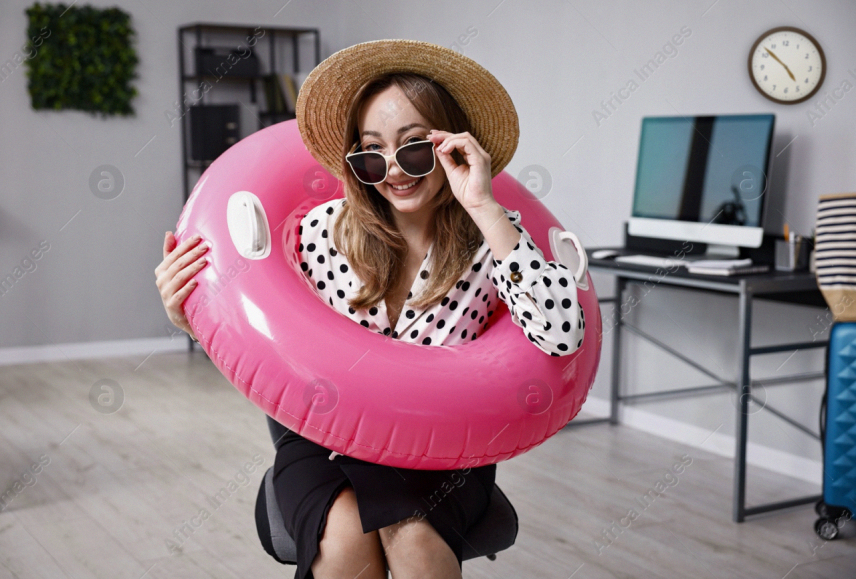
4 h 52 min
